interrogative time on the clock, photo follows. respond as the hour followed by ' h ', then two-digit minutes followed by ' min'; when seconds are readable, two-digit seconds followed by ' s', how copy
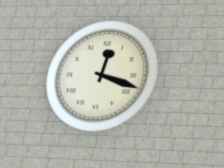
12 h 18 min
